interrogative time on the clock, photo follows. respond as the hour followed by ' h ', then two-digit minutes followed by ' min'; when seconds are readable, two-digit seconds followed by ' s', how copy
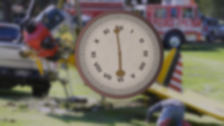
5 h 59 min
